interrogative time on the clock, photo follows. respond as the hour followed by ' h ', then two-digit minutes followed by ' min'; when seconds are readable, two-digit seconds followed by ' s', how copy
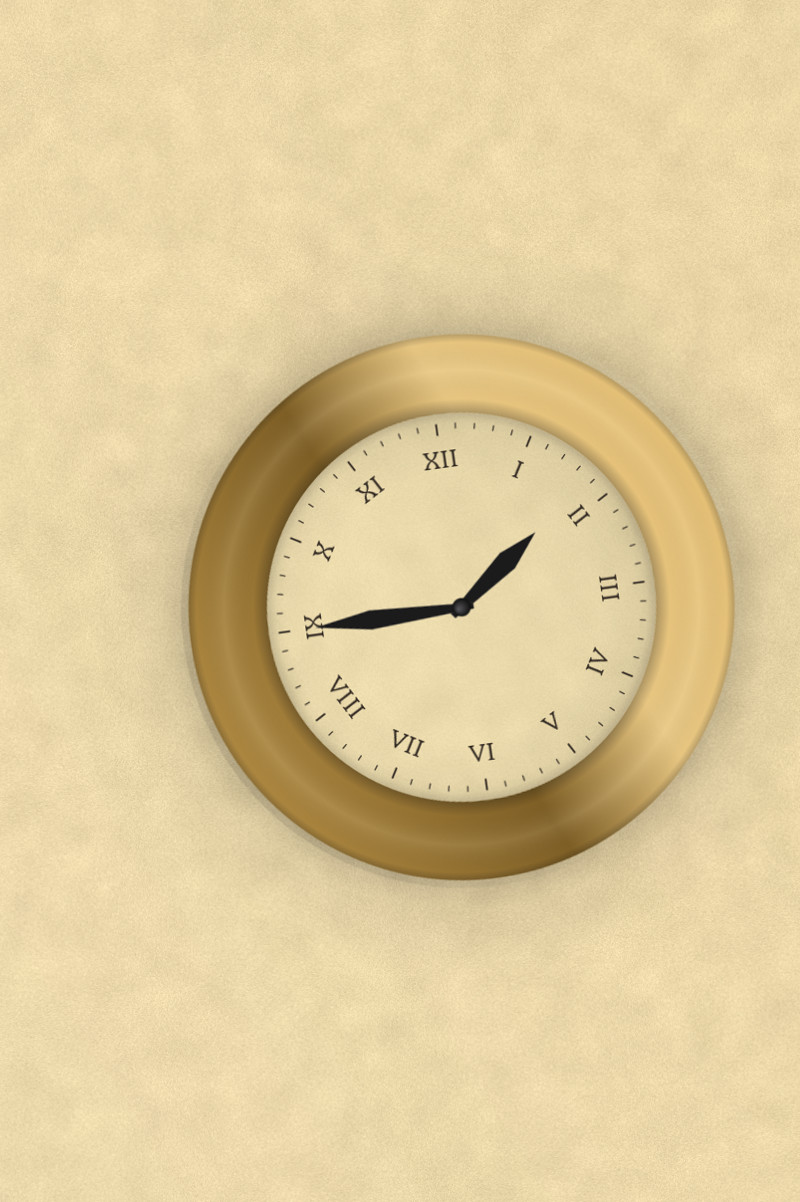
1 h 45 min
